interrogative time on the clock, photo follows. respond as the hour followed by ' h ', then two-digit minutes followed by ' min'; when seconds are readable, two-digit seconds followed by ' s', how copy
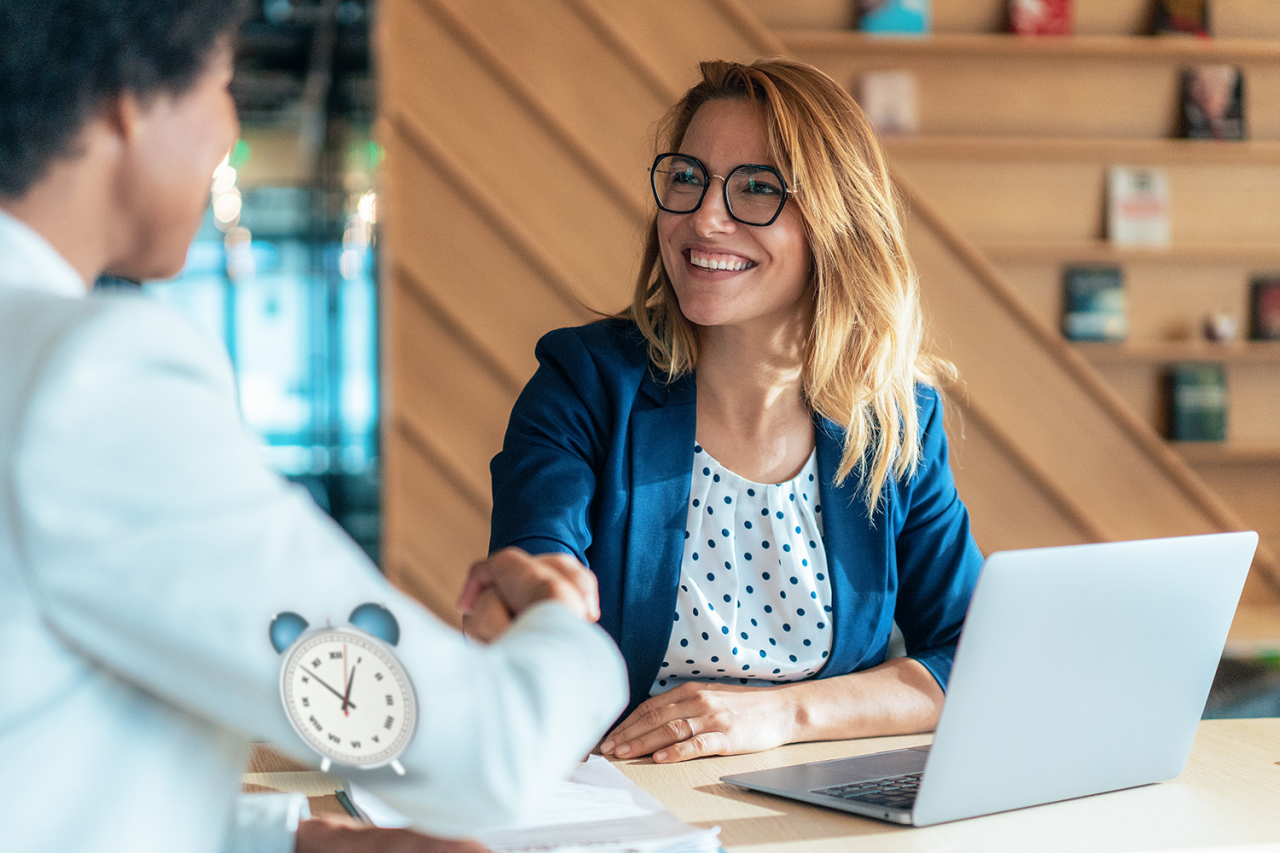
12 h 52 min 02 s
